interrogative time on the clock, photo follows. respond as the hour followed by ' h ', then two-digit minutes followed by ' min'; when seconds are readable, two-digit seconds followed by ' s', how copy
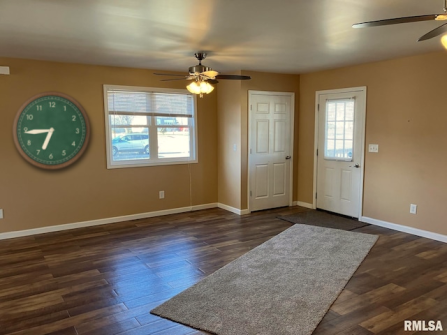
6 h 44 min
